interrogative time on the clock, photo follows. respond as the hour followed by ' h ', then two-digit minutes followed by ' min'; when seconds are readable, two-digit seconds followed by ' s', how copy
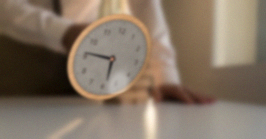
5 h 46 min
